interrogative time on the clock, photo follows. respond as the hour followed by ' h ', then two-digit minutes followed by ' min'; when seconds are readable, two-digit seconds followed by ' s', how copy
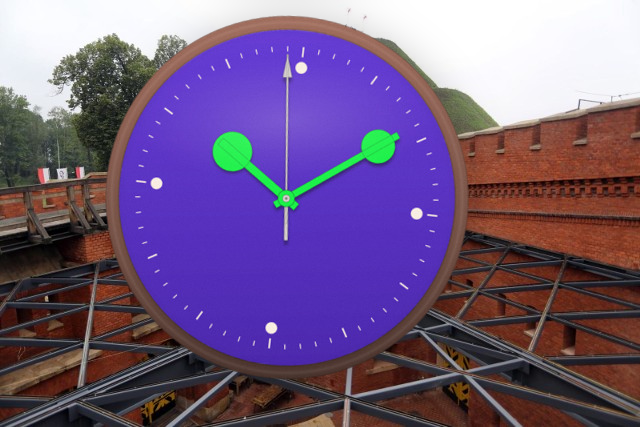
10 h 08 min 59 s
